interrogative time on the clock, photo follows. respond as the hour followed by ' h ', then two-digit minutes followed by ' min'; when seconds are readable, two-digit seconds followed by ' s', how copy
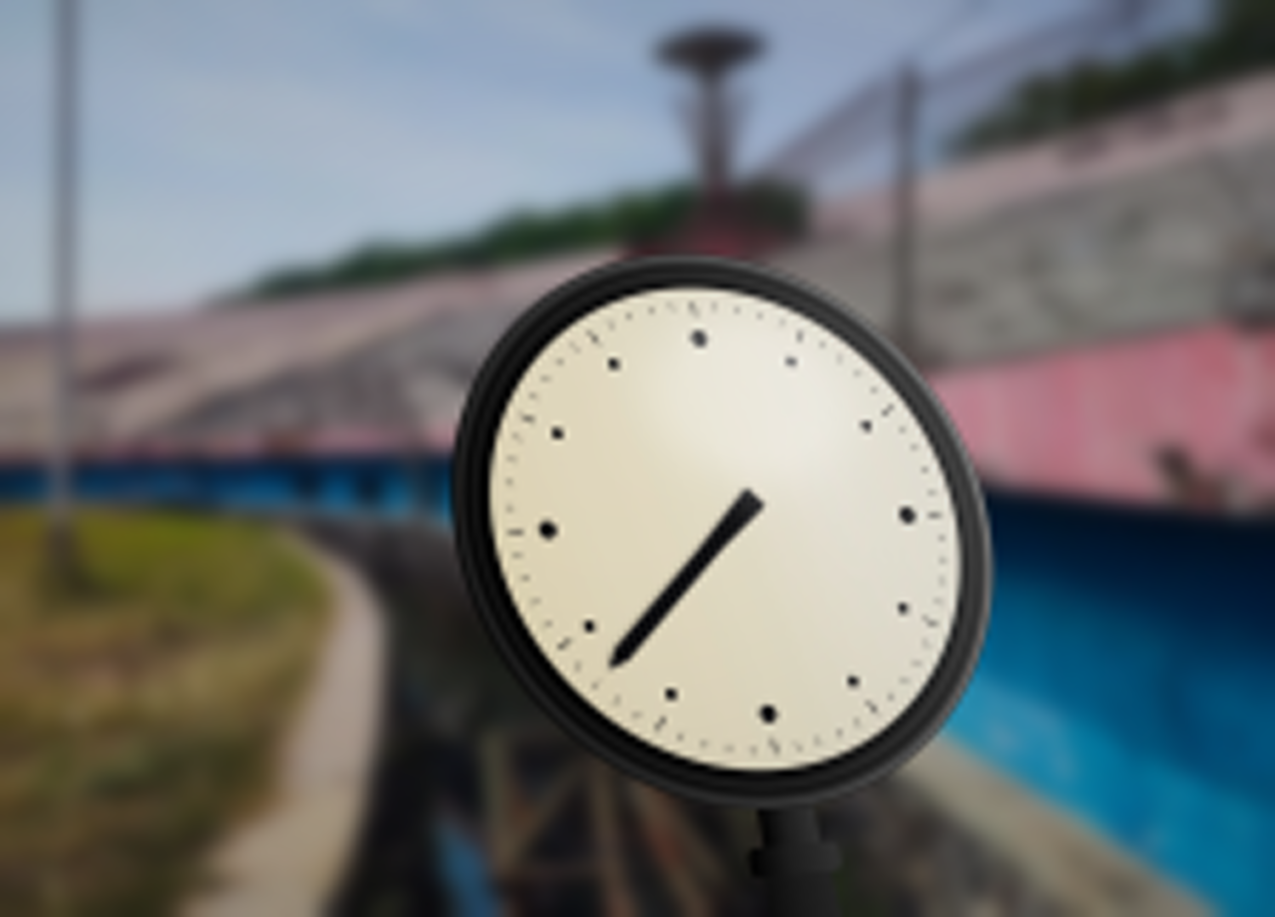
7 h 38 min
